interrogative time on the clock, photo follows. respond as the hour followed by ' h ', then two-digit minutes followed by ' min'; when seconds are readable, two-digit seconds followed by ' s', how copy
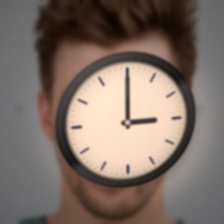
3 h 00 min
